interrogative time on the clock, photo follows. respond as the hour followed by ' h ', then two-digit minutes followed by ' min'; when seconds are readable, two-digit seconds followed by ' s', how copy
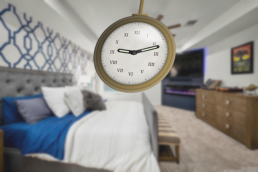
9 h 12 min
